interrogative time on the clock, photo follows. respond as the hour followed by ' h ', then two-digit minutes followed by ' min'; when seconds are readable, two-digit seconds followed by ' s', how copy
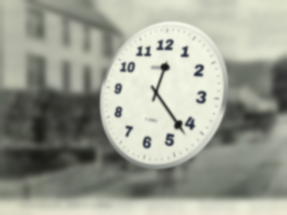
12 h 22 min
